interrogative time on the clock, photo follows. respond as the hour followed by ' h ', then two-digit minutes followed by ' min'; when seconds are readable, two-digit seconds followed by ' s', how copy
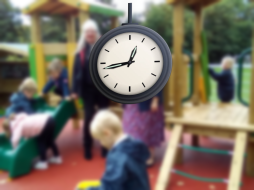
12 h 43 min
